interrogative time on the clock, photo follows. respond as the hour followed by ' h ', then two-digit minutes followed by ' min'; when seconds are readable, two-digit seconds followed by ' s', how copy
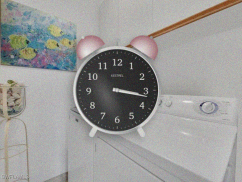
3 h 17 min
